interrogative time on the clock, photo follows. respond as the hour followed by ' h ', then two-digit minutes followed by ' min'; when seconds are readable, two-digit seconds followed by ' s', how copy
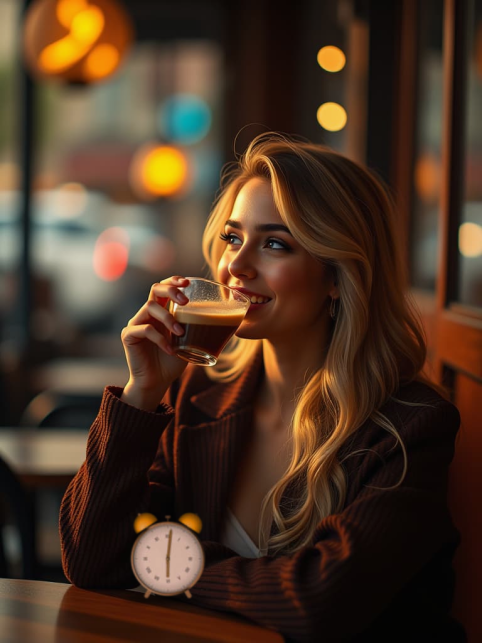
6 h 01 min
